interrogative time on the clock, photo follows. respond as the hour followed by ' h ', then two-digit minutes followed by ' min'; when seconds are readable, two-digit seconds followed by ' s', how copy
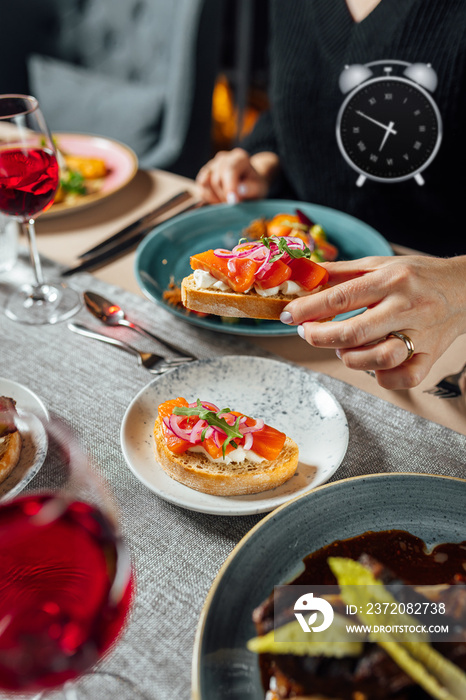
6 h 50 min
